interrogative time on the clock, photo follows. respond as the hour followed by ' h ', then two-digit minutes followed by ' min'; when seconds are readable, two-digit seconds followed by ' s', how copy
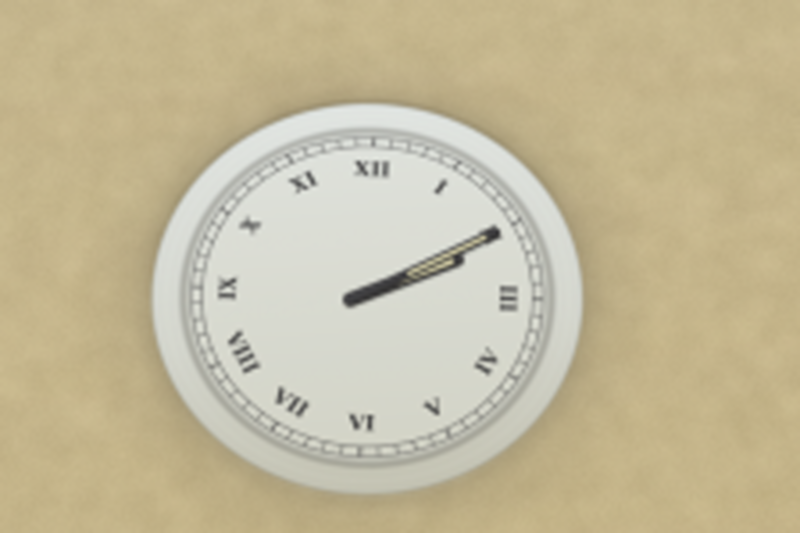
2 h 10 min
